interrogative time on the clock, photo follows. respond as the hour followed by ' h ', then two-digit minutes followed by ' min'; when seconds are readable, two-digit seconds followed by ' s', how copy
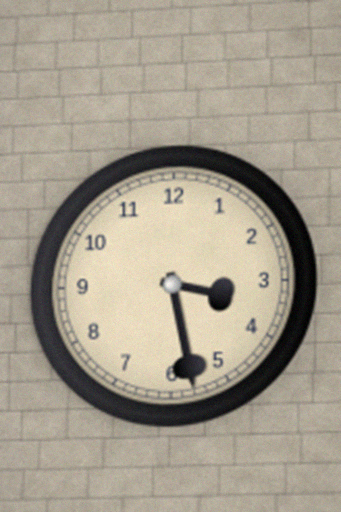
3 h 28 min
